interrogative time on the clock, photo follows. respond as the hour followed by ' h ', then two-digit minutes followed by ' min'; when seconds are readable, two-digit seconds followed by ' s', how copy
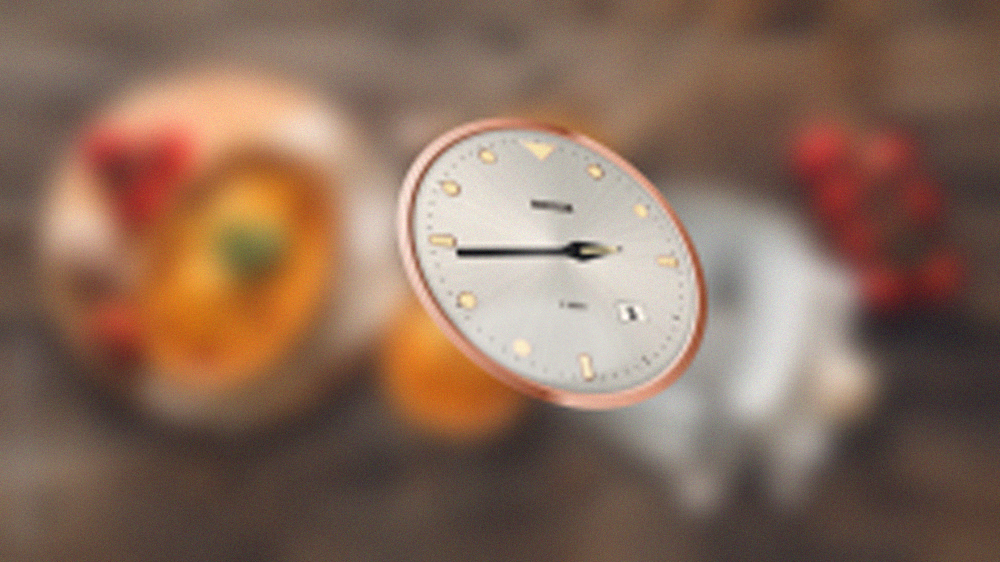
2 h 44 min
